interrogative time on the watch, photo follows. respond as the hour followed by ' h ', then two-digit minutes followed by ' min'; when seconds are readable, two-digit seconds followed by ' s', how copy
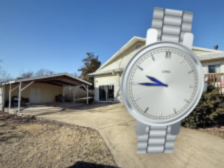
9 h 45 min
